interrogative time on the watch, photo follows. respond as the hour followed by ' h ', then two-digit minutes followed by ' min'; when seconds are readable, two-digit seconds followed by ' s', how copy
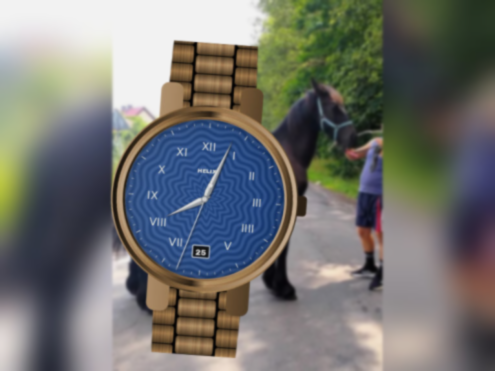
8 h 03 min 33 s
